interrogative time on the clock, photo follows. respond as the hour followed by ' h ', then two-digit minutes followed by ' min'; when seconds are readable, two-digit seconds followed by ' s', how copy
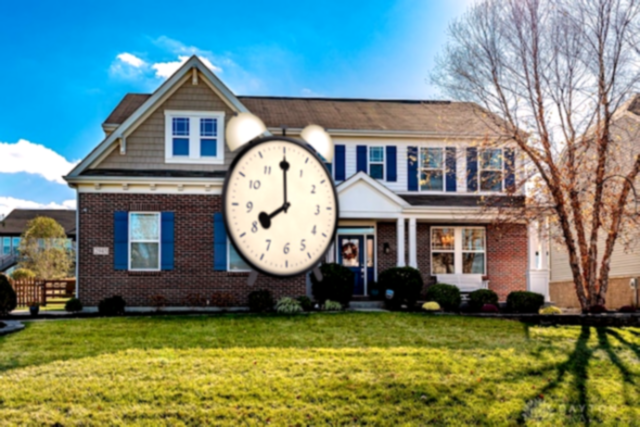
8 h 00 min
